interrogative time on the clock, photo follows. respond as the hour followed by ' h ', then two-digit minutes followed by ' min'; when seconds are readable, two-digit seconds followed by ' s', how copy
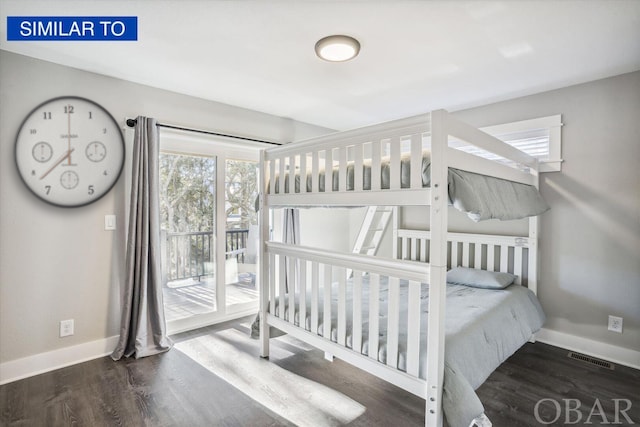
7 h 38 min
